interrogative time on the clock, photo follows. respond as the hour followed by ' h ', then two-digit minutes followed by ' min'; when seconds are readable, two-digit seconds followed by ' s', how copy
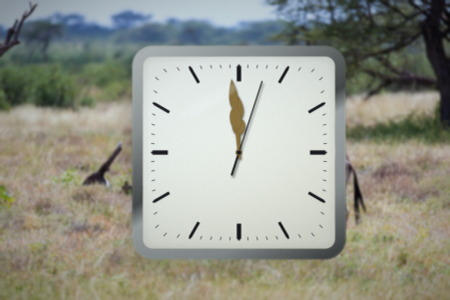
11 h 59 min 03 s
